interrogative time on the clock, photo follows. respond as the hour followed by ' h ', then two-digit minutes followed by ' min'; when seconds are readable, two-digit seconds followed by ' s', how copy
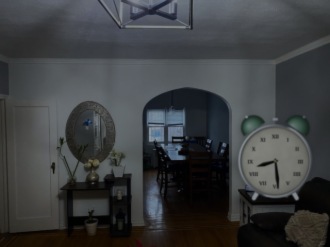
8 h 29 min
